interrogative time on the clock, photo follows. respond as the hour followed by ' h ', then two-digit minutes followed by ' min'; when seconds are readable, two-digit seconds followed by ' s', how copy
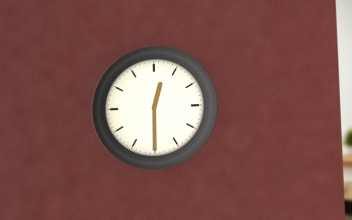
12 h 30 min
